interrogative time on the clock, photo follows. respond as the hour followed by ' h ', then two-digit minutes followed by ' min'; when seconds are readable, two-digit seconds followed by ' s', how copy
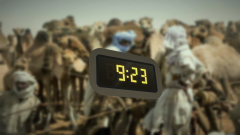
9 h 23 min
